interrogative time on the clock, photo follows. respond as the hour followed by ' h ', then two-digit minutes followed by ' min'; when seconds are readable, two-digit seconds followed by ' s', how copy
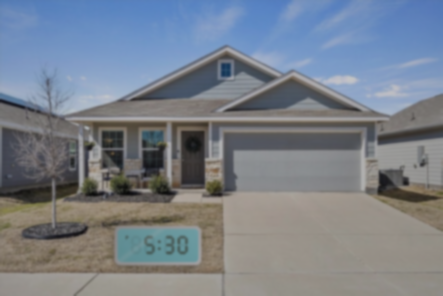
5 h 30 min
